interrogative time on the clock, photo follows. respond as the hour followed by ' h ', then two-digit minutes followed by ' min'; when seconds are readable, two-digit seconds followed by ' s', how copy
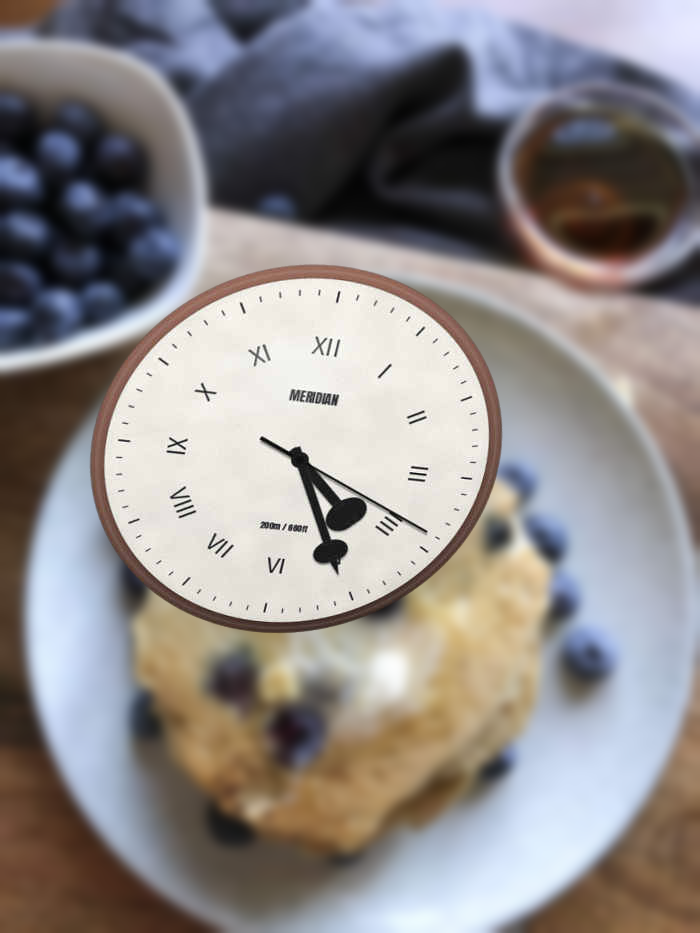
4 h 25 min 19 s
